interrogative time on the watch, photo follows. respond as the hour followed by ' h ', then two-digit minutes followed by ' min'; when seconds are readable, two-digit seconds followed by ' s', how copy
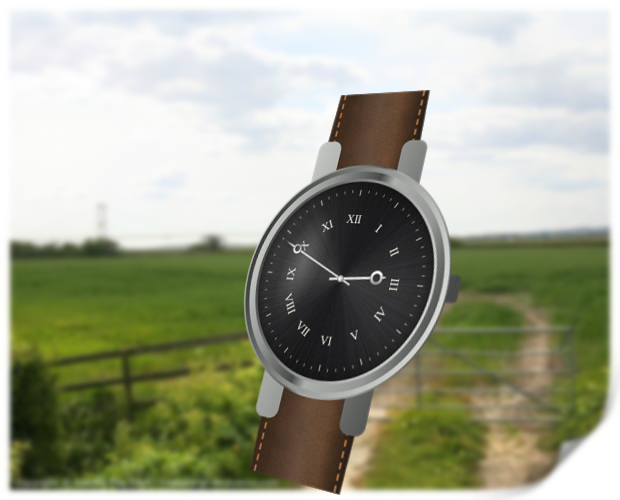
2 h 49 min
